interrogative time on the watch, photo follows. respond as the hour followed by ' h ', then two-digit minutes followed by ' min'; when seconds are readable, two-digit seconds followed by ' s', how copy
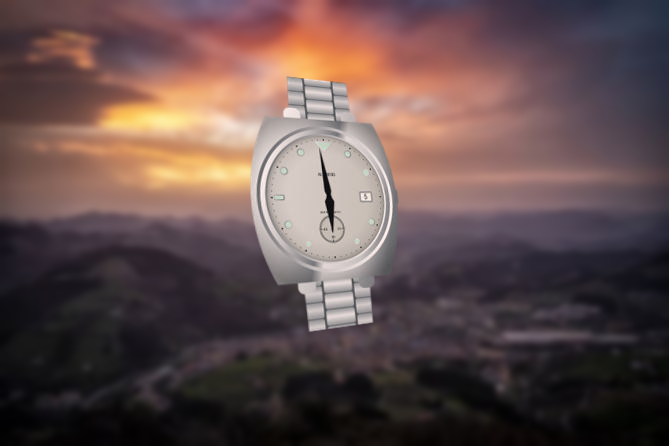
5 h 59 min
